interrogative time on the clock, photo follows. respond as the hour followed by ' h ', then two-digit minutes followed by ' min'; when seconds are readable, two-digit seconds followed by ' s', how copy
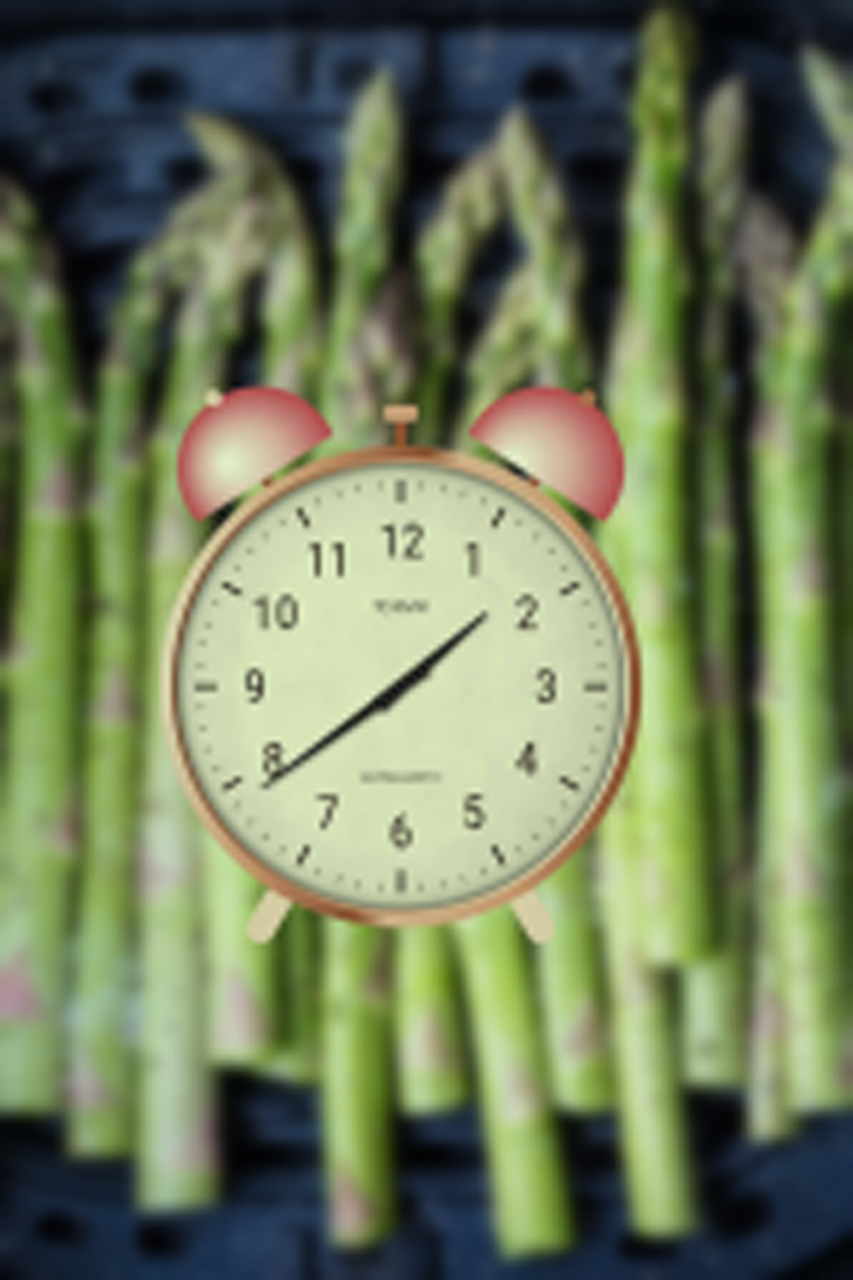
1 h 39 min
